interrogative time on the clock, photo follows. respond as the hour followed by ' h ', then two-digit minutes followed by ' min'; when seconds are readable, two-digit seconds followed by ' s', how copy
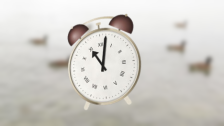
11 h 02 min
